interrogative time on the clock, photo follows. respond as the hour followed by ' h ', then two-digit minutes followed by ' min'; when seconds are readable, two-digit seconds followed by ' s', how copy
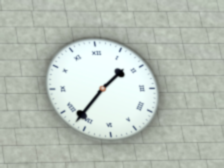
1 h 37 min
